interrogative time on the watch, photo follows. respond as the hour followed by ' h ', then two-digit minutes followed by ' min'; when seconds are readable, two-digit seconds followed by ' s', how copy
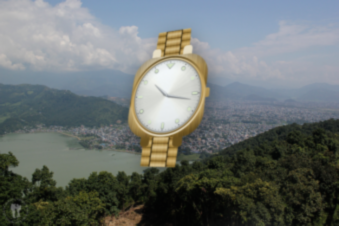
10 h 17 min
